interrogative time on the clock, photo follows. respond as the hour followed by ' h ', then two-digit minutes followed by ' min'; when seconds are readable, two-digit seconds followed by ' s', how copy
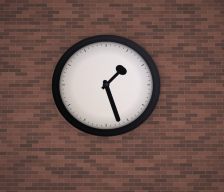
1 h 27 min
